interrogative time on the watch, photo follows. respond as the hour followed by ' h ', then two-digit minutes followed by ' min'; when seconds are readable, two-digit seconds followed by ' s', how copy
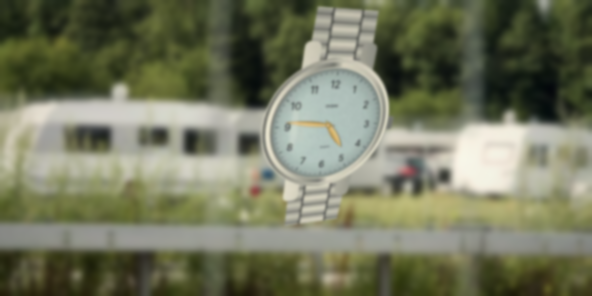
4 h 46 min
